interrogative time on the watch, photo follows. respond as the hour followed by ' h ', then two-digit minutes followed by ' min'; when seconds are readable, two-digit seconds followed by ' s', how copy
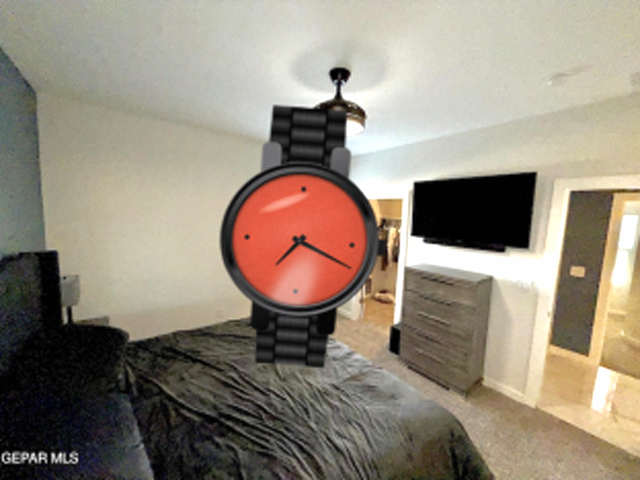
7 h 19 min
